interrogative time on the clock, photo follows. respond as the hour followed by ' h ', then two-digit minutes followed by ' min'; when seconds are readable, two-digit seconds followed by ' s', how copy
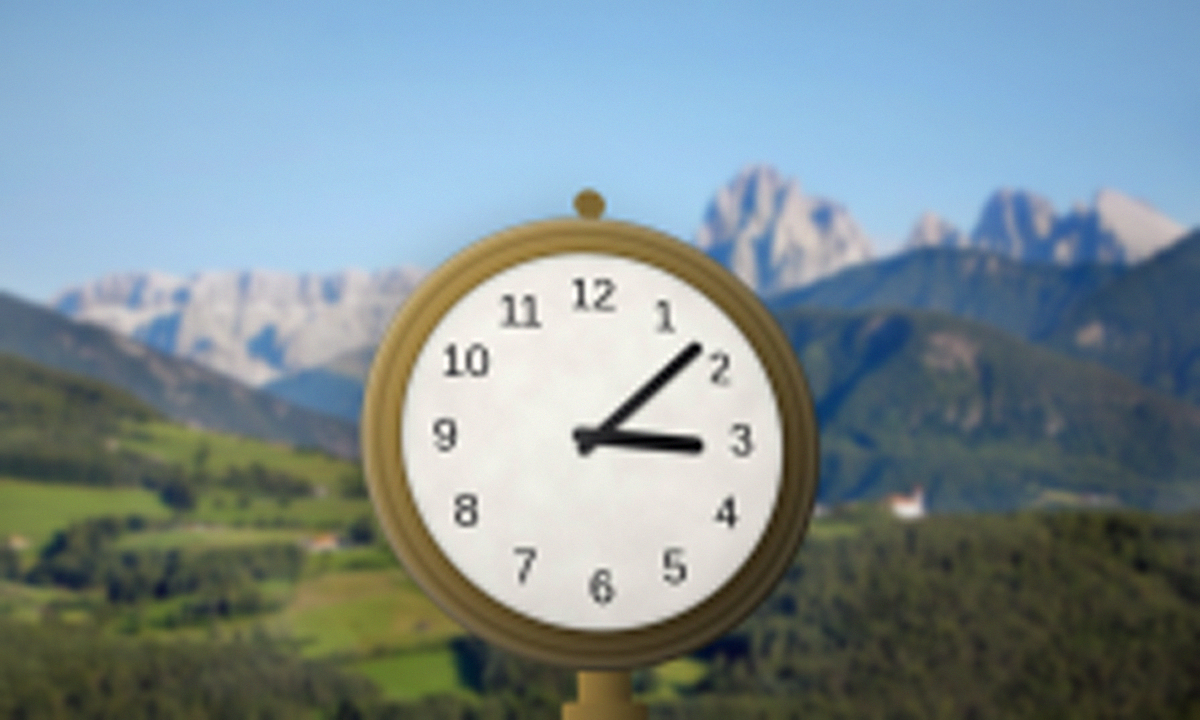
3 h 08 min
